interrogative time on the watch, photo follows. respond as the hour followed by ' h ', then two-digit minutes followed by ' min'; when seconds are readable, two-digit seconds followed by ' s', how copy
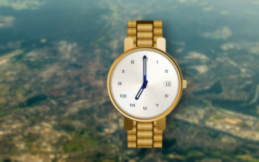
7 h 00 min
